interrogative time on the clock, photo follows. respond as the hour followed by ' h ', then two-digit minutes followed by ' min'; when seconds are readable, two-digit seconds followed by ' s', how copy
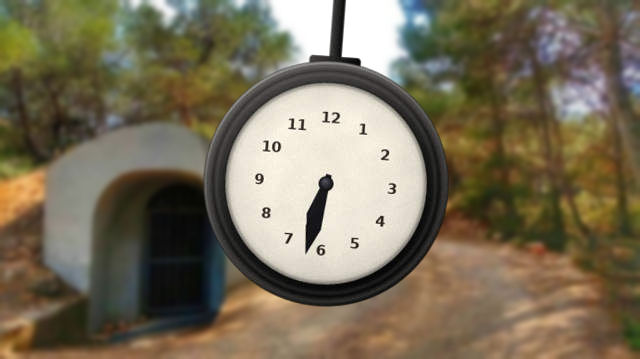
6 h 32 min
